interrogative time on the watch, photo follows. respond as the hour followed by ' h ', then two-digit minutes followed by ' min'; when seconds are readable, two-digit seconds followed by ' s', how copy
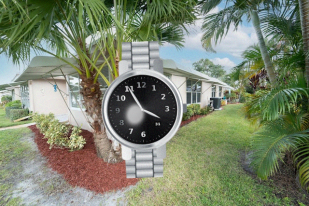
3 h 55 min
